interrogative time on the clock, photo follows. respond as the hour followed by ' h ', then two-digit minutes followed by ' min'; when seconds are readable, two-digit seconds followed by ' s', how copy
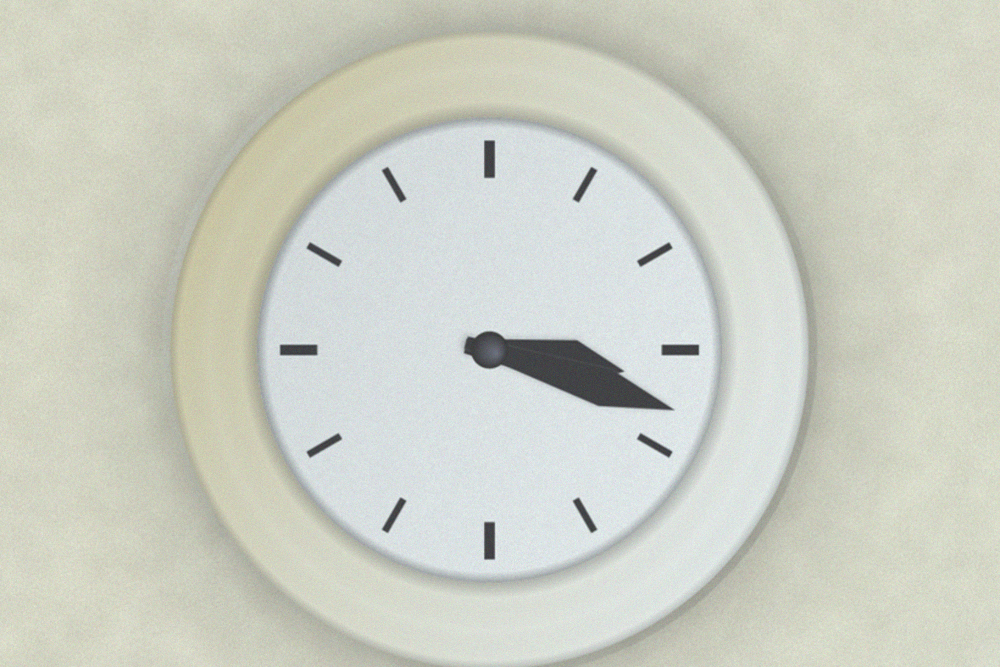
3 h 18 min
